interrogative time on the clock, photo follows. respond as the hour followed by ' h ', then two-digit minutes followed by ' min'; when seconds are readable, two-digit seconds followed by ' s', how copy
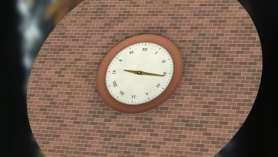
9 h 16 min
